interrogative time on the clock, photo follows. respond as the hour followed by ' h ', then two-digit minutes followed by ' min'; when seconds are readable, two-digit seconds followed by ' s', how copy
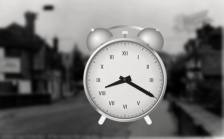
8 h 20 min
